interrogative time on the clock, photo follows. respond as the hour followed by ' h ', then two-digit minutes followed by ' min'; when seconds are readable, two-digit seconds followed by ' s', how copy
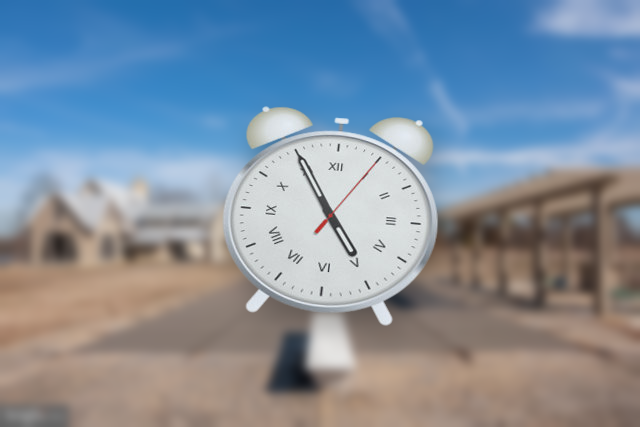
4 h 55 min 05 s
